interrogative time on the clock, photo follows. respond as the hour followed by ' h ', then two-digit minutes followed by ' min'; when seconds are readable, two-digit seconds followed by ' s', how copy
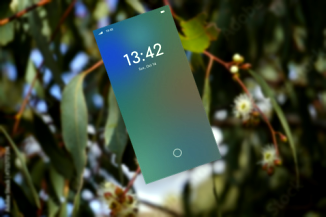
13 h 42 min
